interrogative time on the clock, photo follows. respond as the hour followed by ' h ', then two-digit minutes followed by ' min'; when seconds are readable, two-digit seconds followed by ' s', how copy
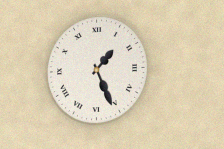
1 h 26 min
